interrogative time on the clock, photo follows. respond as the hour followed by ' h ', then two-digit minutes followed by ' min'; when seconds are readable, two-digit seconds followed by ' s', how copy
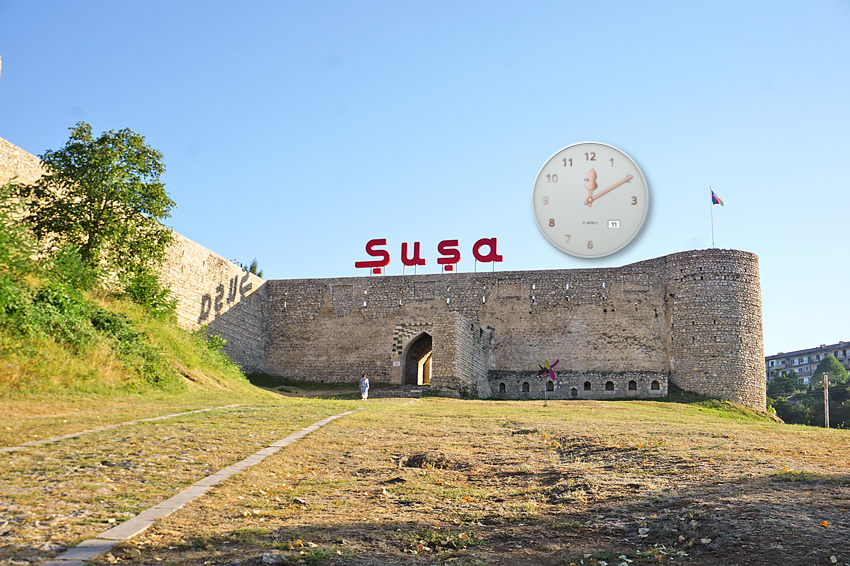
12 h 10 min
